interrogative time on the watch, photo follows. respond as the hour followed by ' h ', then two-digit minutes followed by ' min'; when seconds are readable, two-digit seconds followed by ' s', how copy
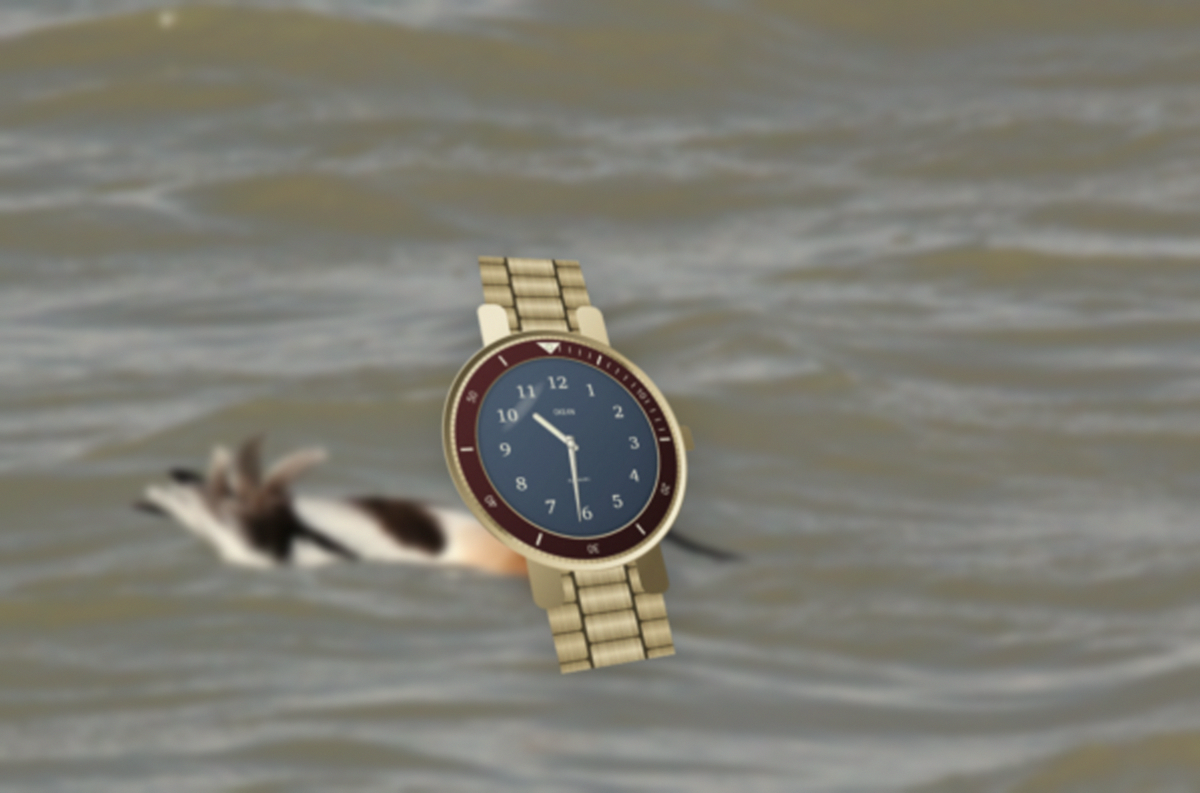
10 h 31 min
